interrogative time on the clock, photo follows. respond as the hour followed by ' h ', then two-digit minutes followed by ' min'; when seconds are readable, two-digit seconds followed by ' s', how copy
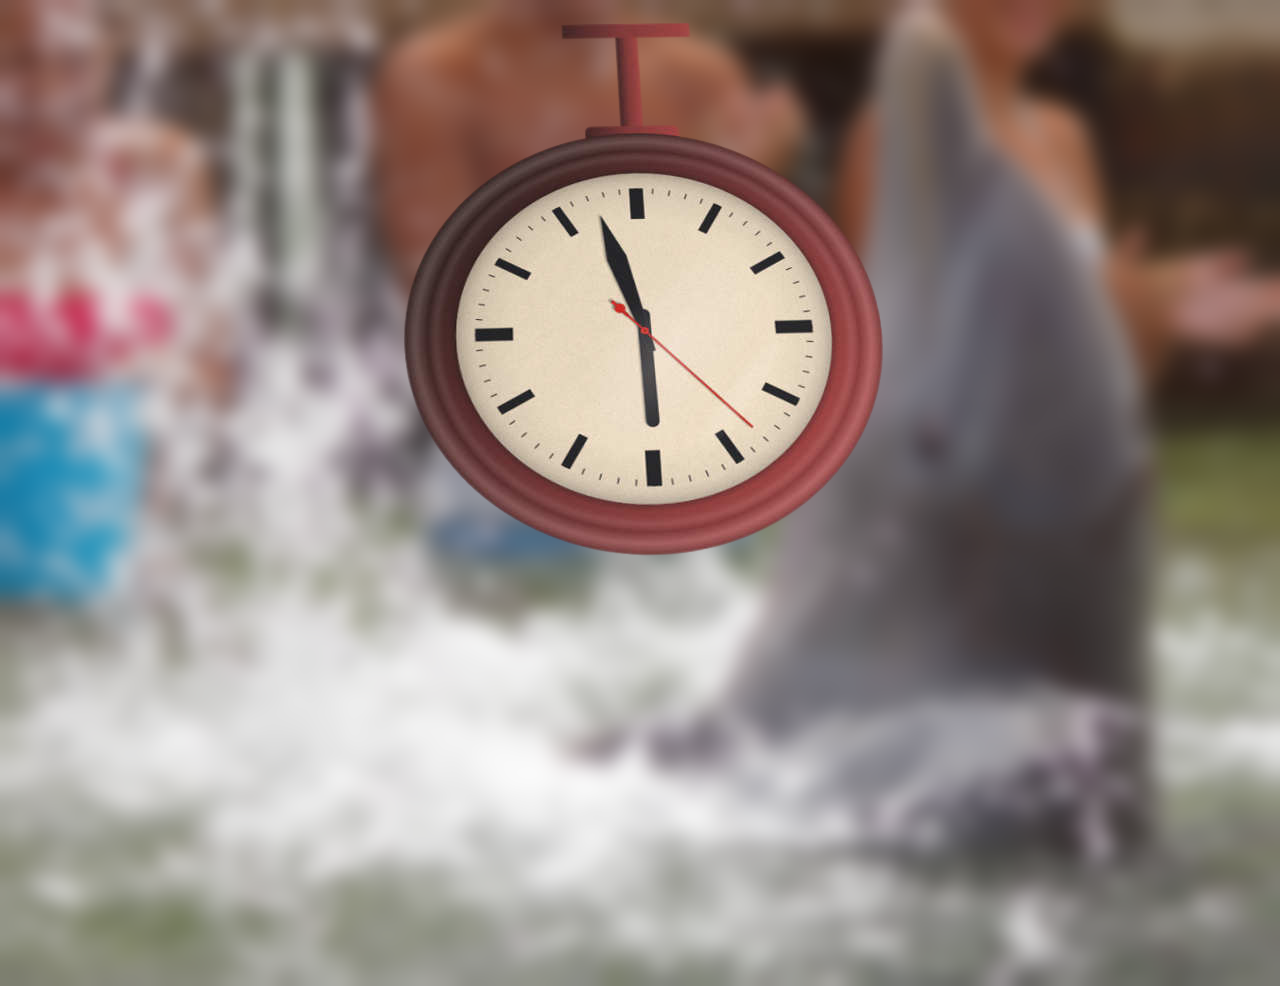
5 h 57 min 23 s
